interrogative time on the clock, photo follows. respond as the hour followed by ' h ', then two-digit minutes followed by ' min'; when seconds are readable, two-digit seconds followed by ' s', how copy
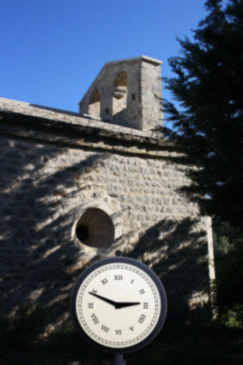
2 h 49 min
